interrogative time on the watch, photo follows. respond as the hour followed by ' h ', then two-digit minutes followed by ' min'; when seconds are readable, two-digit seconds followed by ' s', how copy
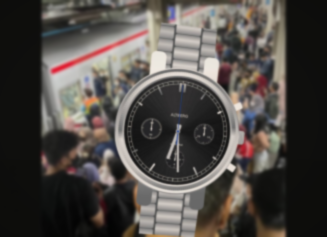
6 h 29 min
